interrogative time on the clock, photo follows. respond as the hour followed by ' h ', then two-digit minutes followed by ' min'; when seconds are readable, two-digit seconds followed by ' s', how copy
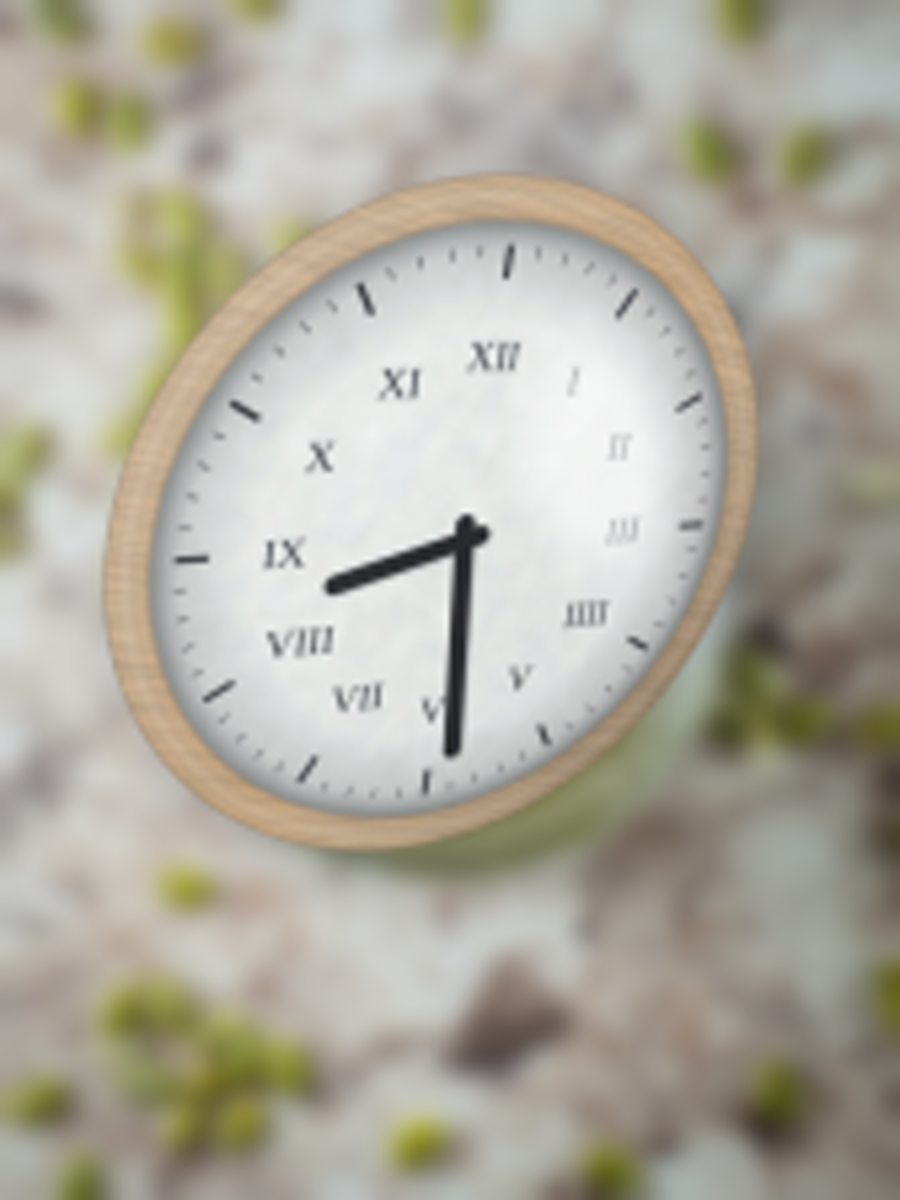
8 h 29 min
